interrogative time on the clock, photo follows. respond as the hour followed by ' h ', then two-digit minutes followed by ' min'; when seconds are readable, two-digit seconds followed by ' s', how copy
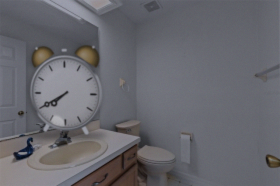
7 h 40 min
